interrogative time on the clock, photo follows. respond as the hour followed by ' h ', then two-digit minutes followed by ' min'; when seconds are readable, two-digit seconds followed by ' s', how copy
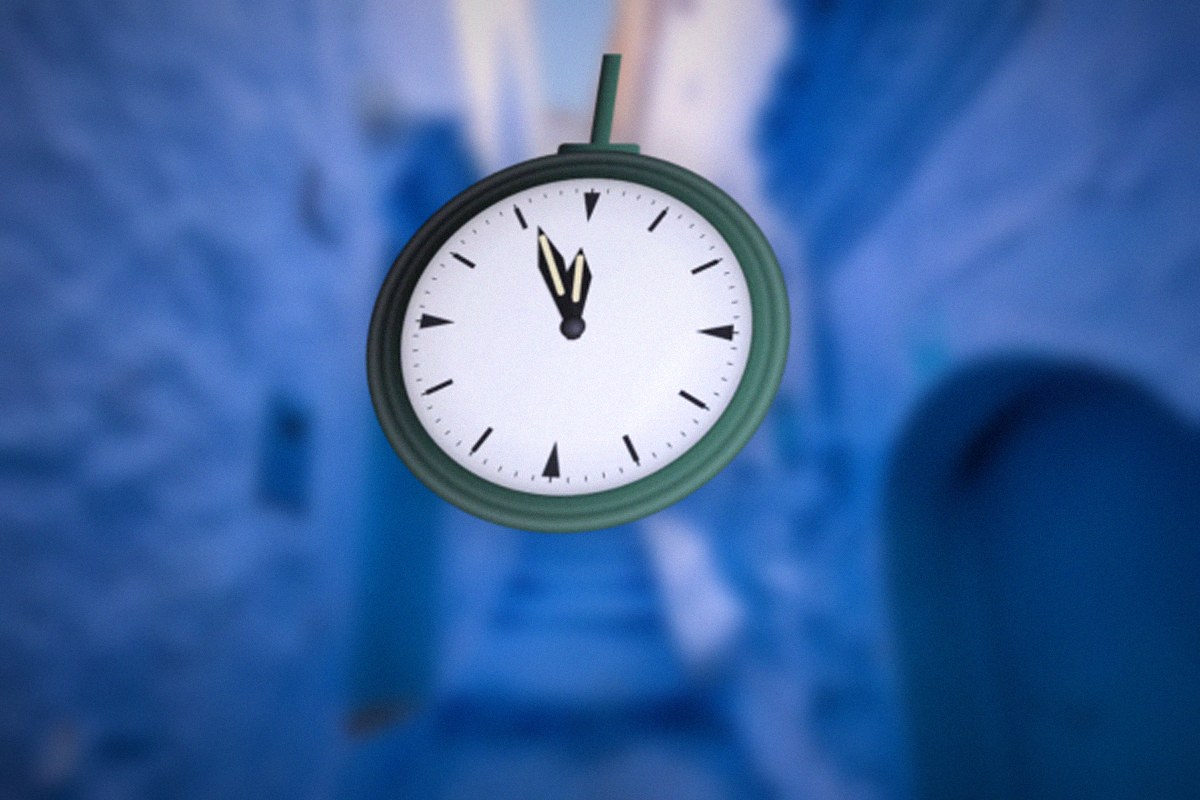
11 h 56 min
